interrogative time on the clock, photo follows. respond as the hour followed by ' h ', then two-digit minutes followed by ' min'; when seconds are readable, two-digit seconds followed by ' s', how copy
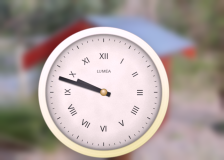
9 h 48 min
